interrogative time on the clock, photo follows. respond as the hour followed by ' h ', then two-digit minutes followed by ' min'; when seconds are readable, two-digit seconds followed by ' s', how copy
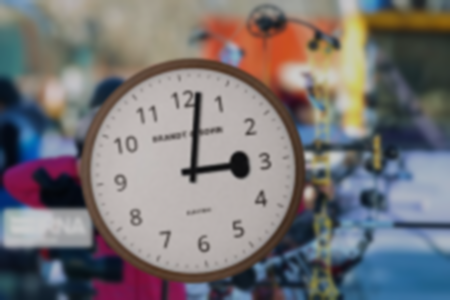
3 h 02 min
